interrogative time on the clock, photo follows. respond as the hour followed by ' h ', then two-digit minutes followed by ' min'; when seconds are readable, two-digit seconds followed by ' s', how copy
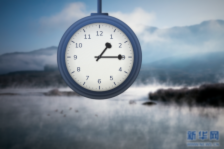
1 h 15 min
